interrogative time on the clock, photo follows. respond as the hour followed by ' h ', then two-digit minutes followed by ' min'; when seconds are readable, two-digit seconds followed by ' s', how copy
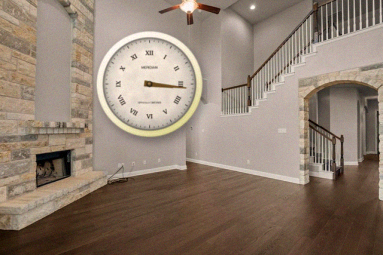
3 h 16 min
